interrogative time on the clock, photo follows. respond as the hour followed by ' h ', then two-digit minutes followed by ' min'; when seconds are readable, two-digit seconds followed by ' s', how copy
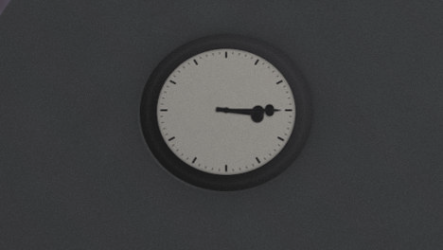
3 h 15 min
